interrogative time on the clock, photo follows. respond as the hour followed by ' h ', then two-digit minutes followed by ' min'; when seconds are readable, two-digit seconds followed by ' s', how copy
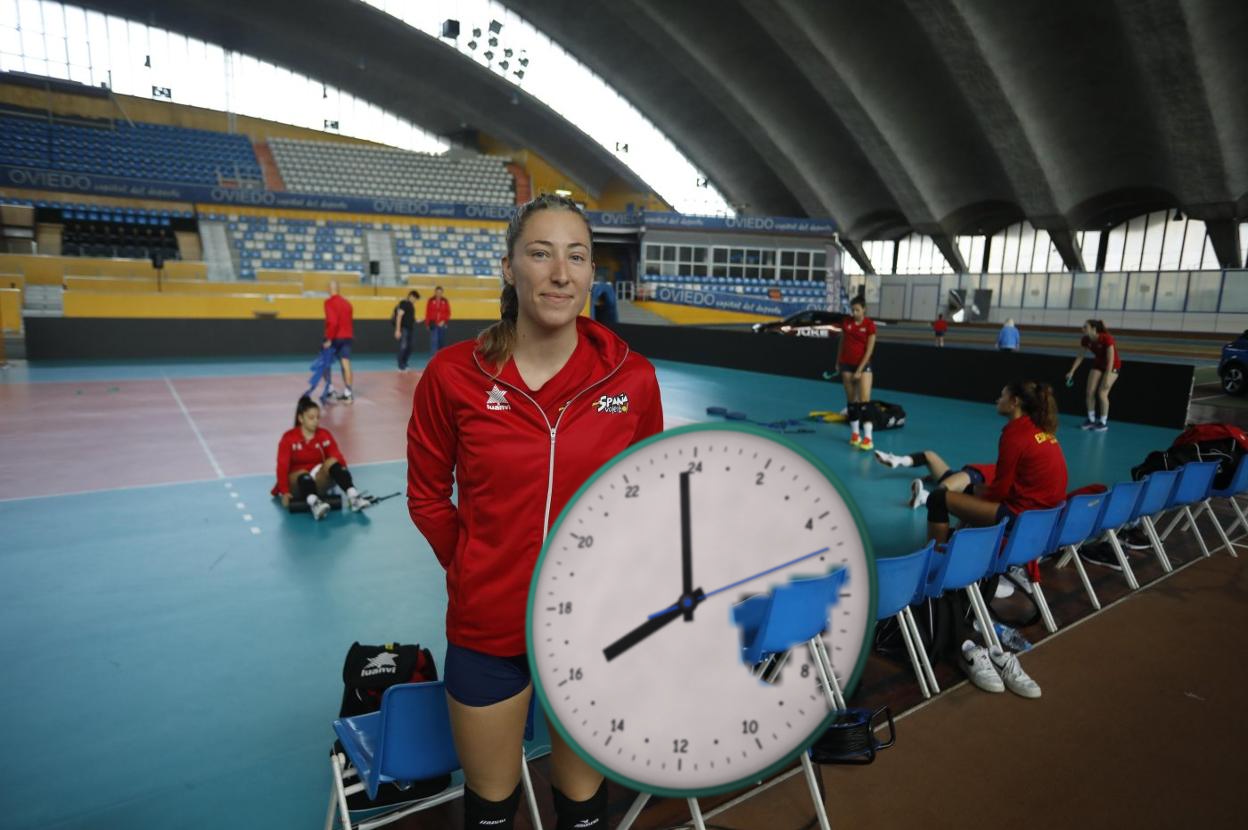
15 h 59 min 12 s
